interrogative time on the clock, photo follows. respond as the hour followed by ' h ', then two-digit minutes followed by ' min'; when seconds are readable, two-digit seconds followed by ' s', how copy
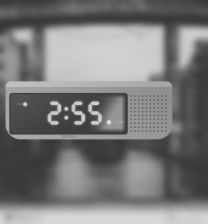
2 h 55 min
